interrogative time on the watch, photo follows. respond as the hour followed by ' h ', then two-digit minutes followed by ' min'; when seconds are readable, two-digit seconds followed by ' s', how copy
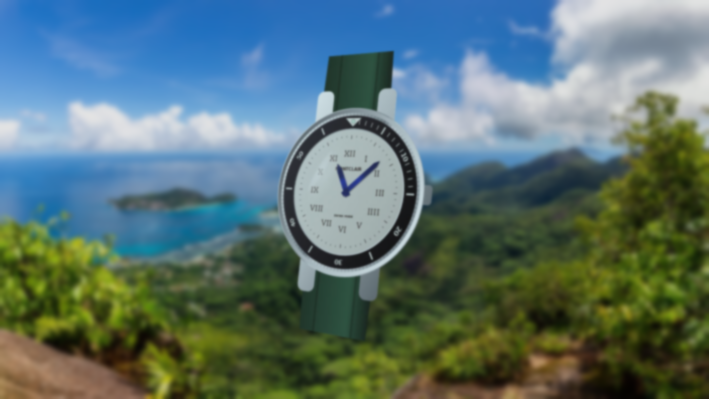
11 h 08 min
